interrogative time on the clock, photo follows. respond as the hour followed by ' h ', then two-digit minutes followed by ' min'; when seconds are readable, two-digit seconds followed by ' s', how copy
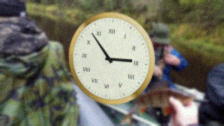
2 h 53 min
